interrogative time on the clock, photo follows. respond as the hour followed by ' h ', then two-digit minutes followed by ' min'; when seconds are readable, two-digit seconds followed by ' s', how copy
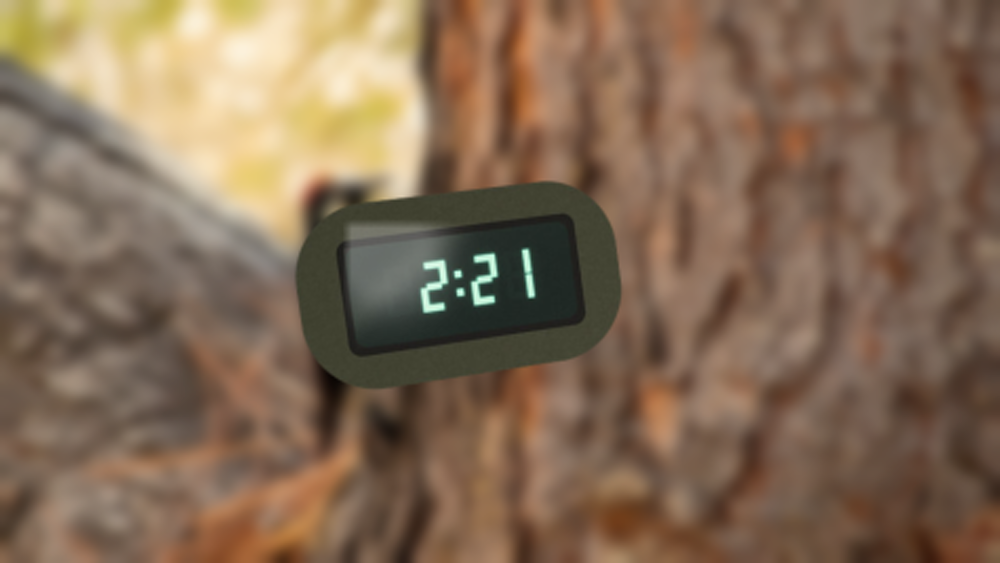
2 h 21 min
